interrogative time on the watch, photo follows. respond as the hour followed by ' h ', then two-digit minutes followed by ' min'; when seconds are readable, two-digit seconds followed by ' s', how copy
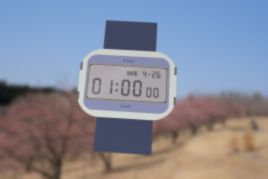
1 h 00 min 00 s
